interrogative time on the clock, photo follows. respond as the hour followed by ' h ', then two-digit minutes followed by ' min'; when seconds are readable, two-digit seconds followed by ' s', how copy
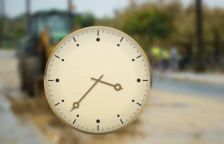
3 h 37 min
